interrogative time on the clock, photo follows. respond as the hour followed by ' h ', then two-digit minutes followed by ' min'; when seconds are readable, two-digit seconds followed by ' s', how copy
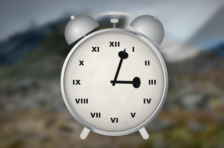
3 h 03 min
